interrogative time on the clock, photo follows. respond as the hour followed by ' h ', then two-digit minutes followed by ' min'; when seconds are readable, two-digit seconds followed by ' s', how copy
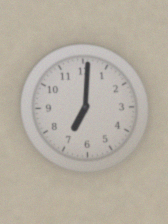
7 h 01 min
